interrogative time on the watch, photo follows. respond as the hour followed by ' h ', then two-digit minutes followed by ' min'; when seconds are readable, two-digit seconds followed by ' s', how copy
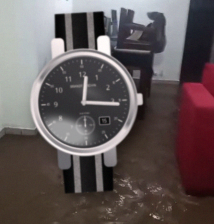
12 h 16 min
